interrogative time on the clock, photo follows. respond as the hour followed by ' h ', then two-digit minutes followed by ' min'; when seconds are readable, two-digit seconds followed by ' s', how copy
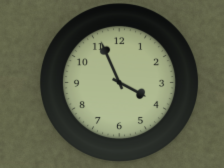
3 h 56 min
